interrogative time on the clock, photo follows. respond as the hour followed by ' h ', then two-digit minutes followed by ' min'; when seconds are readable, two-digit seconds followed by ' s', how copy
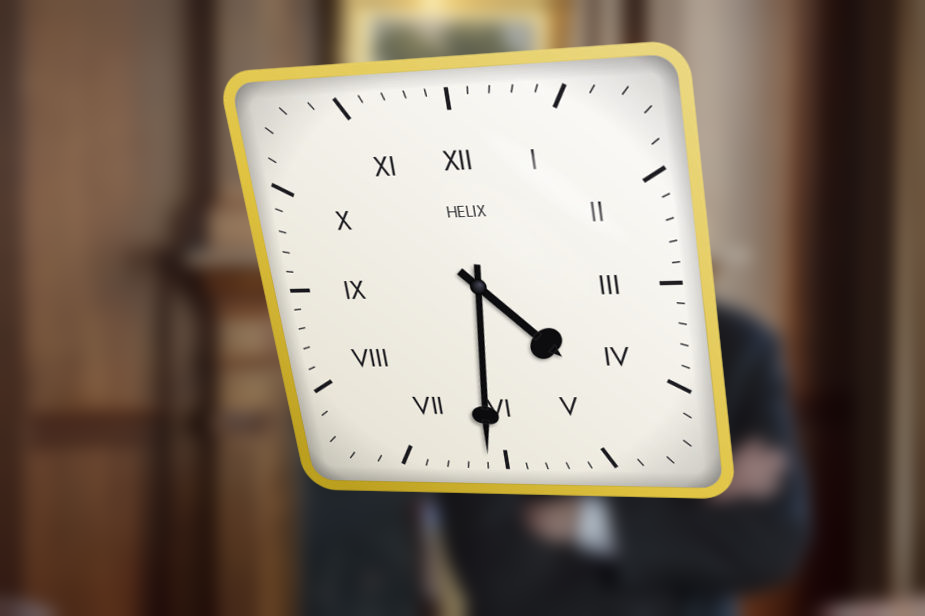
4 h 31 min
